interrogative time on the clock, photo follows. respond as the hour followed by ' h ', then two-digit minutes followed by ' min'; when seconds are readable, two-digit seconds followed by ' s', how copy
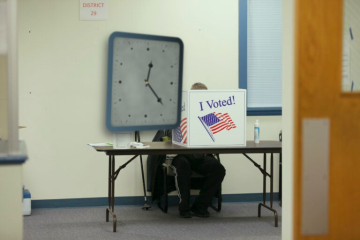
12 h 23 min
